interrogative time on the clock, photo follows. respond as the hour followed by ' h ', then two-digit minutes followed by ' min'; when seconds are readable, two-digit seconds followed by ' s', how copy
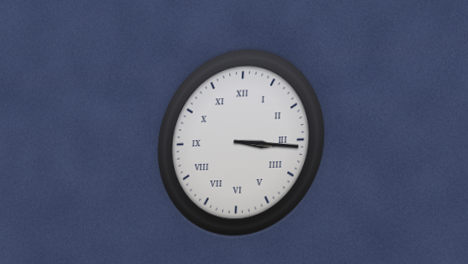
3 h 16 min
